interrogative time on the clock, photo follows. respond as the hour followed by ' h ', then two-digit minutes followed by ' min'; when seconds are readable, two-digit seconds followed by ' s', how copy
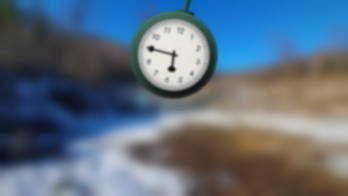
5 h 45 min
